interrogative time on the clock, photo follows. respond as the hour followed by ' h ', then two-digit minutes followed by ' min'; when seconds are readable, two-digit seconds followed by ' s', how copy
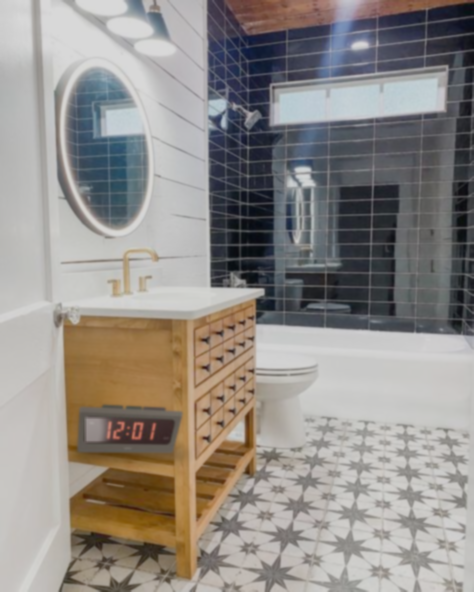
12 h 01 min
